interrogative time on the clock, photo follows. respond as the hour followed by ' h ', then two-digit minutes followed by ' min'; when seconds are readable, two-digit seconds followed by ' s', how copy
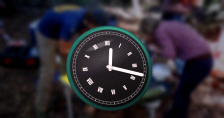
12 h 18 min
